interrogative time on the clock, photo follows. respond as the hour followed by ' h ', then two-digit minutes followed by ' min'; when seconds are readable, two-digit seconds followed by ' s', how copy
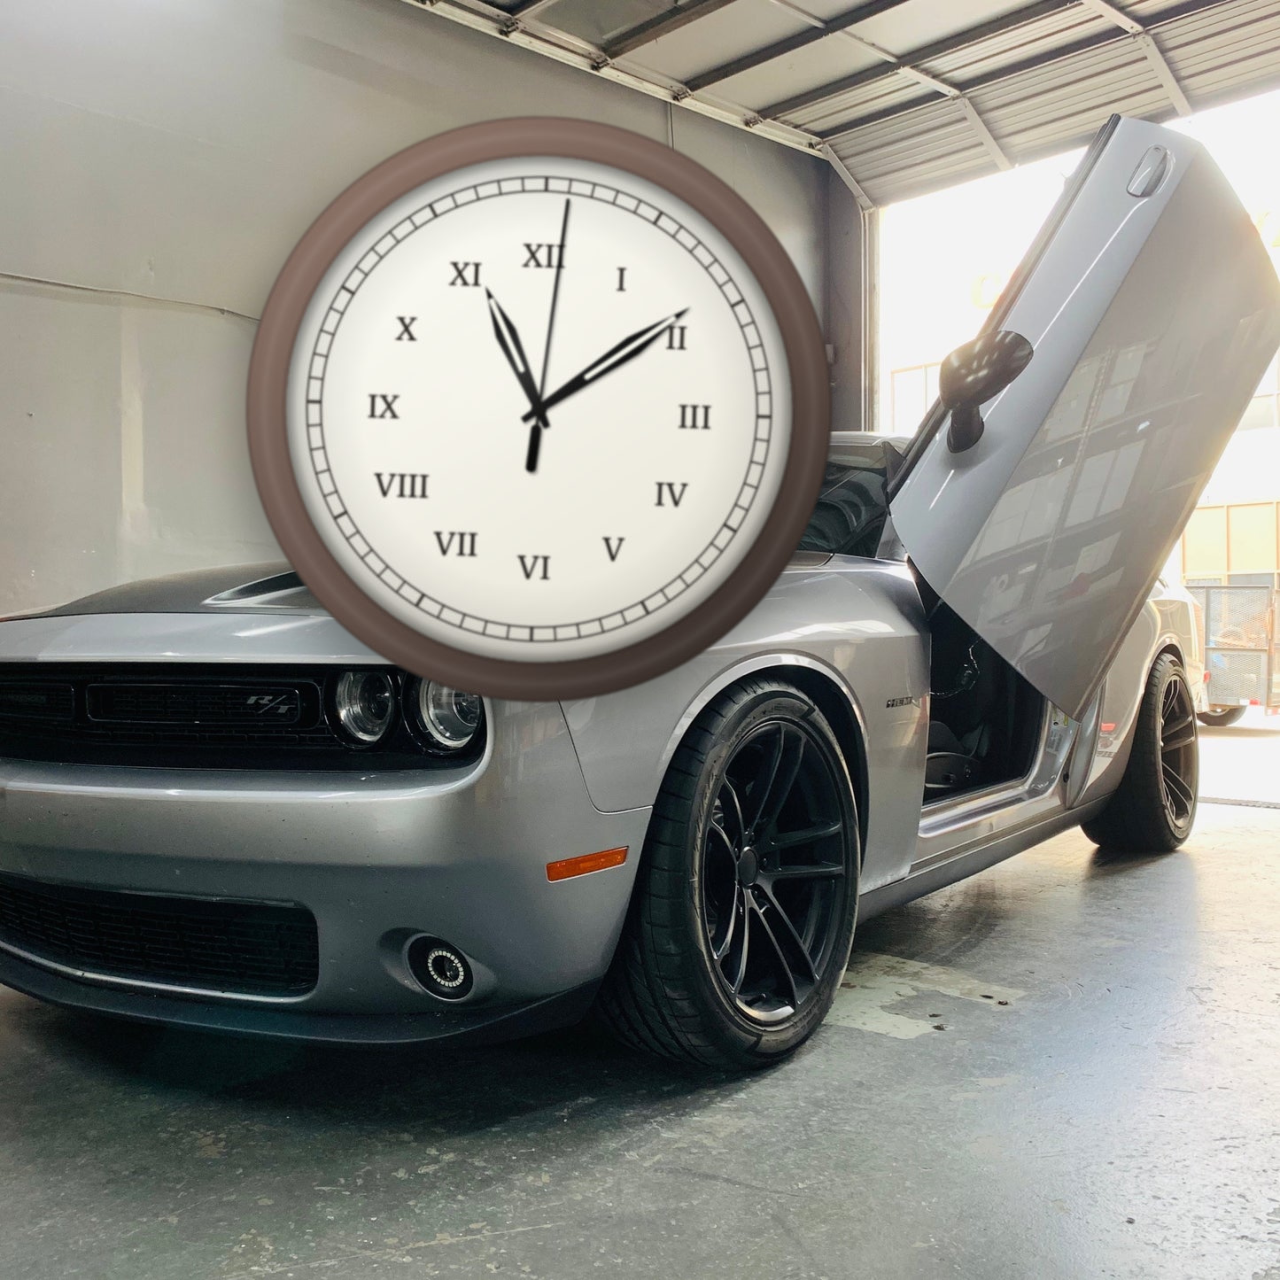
11 h 09 min 01 s
